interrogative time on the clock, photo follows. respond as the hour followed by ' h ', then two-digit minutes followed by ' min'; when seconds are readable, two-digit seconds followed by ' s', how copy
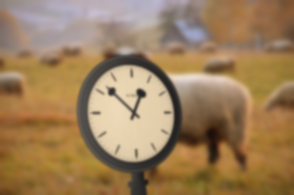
12 h 52 min
